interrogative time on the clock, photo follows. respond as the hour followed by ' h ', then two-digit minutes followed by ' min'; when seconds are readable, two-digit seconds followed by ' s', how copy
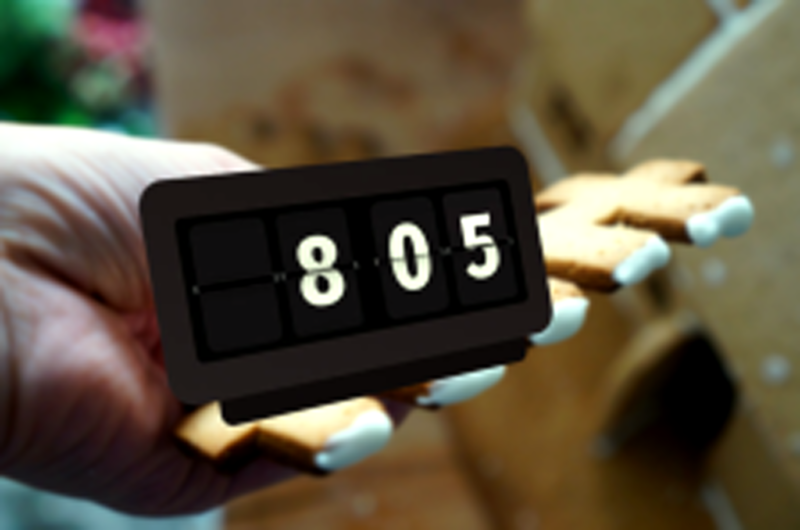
8 h 05 min
